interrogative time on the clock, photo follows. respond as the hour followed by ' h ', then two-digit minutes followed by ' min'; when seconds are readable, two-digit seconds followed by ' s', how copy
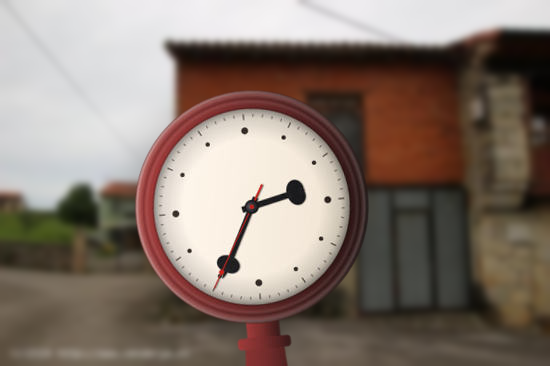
2 h 34 min 35 s
